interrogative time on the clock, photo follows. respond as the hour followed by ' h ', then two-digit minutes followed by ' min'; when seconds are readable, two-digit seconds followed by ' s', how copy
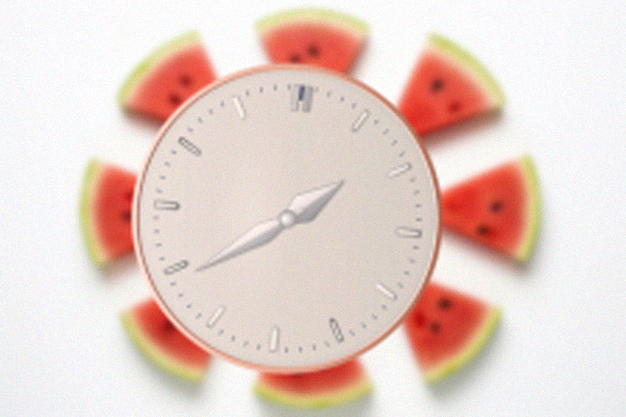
1 h 39 min
